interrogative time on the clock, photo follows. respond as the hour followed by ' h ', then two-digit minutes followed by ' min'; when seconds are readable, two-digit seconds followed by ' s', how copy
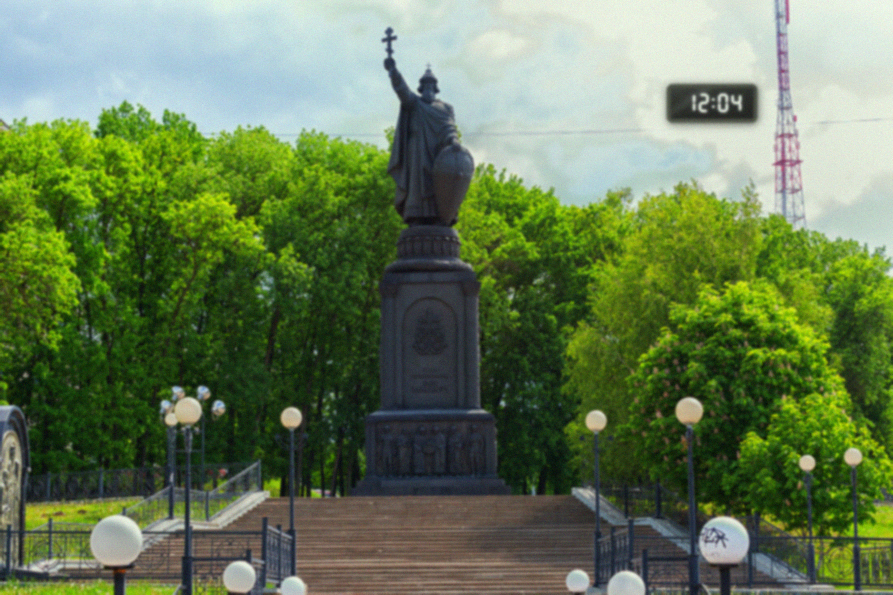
12 h 04 min
